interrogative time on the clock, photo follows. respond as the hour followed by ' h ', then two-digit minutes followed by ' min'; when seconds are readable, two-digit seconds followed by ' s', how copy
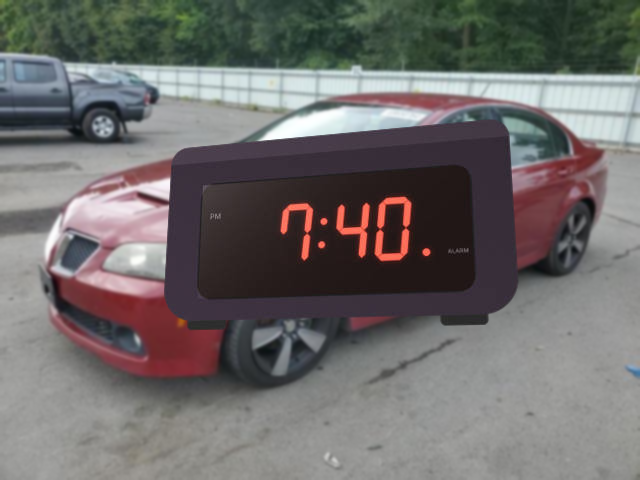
7 h 40 min
